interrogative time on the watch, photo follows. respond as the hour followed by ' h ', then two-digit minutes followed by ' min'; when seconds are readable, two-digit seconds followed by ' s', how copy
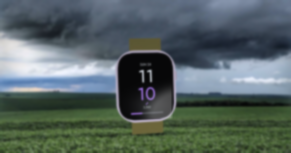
11 h 10 min
